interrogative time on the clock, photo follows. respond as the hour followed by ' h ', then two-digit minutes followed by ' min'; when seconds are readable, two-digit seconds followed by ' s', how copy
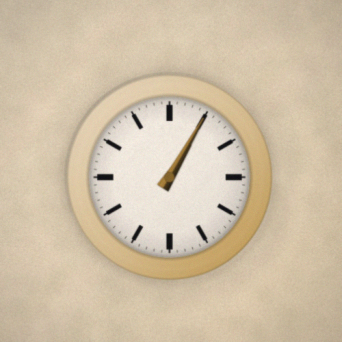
1 h 05 min
